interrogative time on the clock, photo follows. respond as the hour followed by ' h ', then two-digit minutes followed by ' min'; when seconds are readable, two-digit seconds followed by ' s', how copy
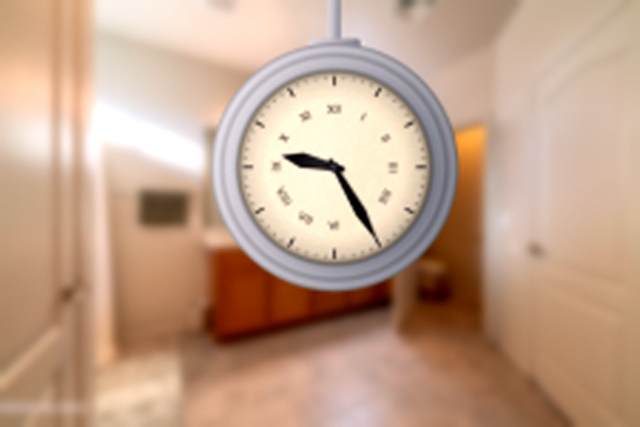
9 h 25 min
